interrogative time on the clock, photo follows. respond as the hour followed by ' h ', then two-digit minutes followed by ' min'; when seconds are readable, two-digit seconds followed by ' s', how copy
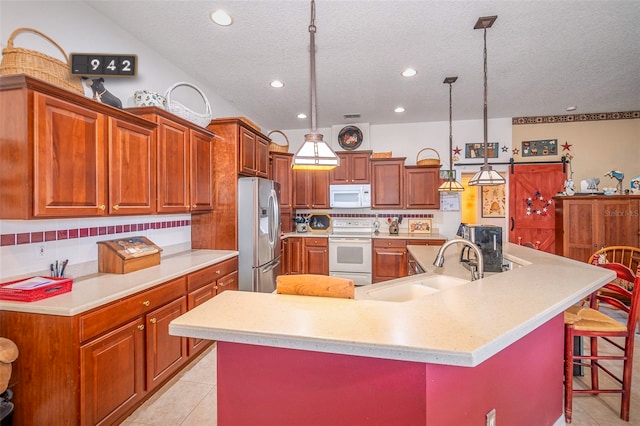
9 h 42 min
